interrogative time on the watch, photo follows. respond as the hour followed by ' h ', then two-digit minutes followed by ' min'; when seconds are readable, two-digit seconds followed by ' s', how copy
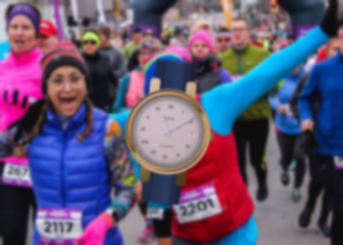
11 h 09 min
